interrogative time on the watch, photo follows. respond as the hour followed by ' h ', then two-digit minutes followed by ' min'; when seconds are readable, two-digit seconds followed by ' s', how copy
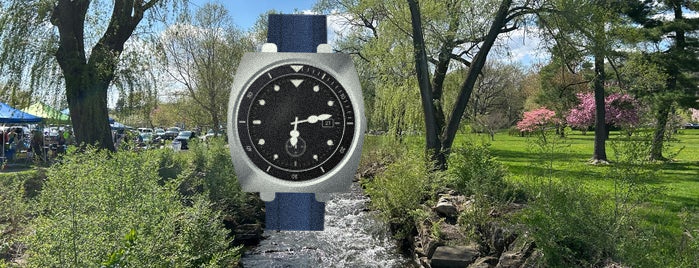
6 h 13 min
